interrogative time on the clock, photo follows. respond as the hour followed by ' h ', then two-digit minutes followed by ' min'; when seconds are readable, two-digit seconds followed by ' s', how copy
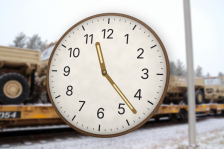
11 h 23 min
